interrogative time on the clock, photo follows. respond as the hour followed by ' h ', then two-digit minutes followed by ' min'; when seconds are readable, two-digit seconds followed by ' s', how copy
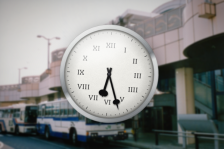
6 h 27 min
